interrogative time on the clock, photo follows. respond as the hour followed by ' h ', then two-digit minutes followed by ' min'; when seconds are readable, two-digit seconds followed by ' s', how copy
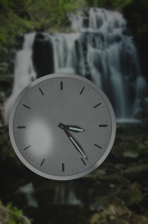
3 h 24 min
